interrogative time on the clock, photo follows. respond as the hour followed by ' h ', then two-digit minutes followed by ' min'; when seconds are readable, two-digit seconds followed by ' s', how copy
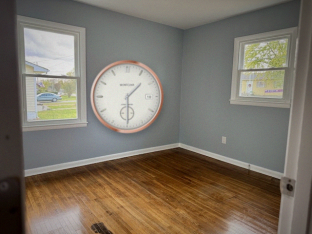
1 h 30 min
